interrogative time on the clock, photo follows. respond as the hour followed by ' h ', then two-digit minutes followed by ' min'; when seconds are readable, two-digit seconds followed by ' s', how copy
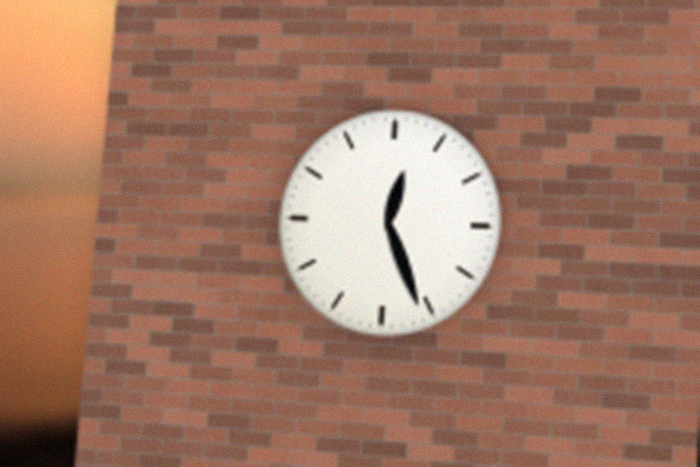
12 h 26 min
